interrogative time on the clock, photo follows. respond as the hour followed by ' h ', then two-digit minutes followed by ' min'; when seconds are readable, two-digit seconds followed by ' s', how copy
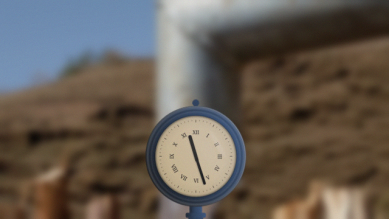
11 h 27 min
